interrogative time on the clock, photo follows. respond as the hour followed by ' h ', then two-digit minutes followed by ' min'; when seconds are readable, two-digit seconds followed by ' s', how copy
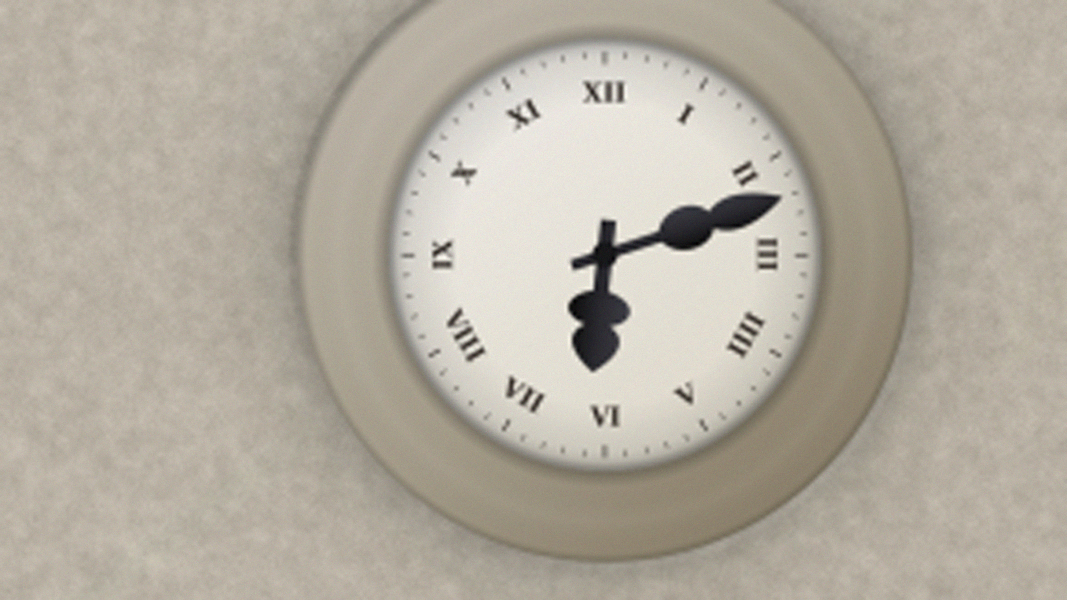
6 h 12 min
